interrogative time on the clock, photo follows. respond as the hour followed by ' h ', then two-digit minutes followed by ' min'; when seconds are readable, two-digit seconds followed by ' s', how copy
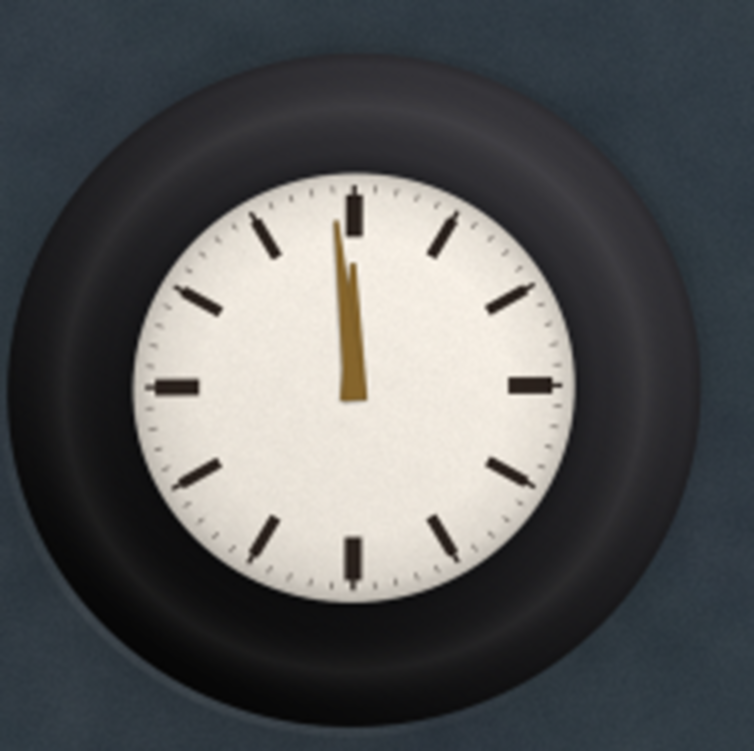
11 h 59 min
